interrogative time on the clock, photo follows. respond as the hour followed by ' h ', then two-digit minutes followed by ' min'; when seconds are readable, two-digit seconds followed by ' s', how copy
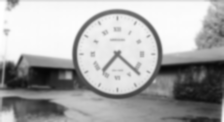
7 h 22 min
